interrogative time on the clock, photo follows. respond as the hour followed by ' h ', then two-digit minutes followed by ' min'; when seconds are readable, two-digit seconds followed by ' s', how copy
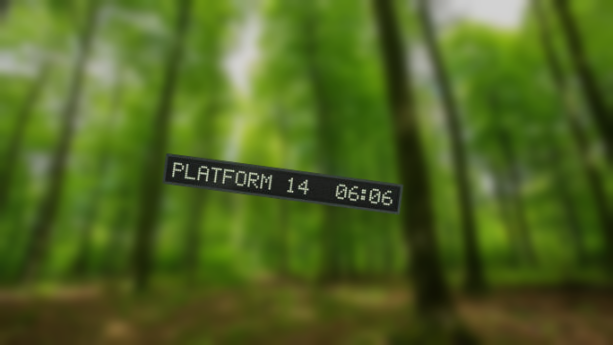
6 h 06 min
